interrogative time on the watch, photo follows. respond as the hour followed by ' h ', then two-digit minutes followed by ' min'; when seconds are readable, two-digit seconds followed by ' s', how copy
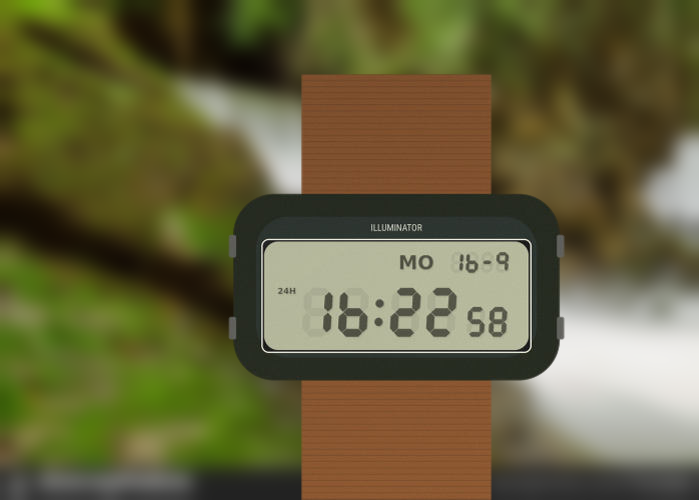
16 h 22 min 58 s
